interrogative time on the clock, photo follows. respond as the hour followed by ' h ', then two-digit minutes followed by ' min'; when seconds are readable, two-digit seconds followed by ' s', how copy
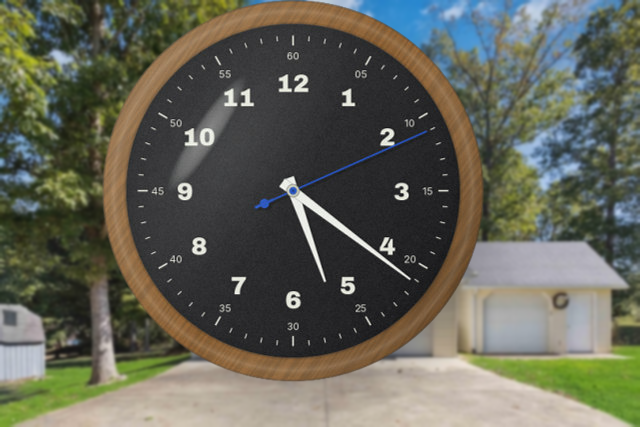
5 h 21 min 11 s
